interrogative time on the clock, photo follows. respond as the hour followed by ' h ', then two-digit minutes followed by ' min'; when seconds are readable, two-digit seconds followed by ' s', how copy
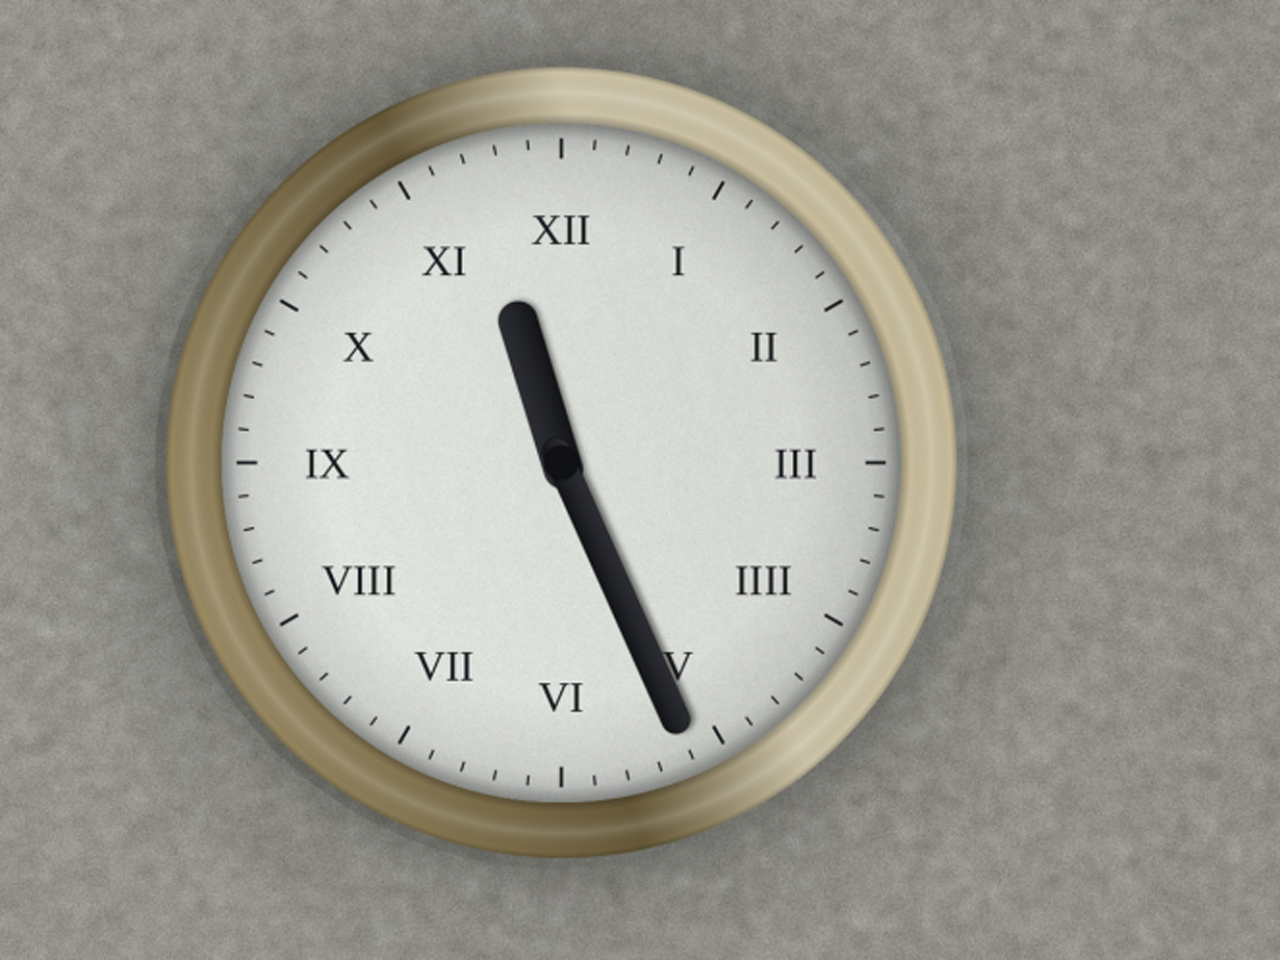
11 h 26 min
